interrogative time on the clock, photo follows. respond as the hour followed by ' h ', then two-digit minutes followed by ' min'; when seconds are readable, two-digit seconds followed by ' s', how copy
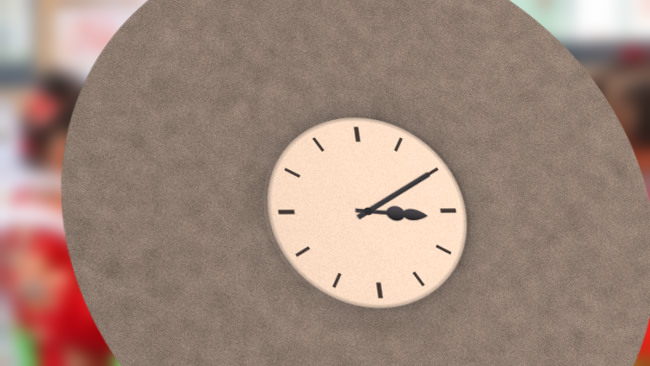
3 h 10 min
